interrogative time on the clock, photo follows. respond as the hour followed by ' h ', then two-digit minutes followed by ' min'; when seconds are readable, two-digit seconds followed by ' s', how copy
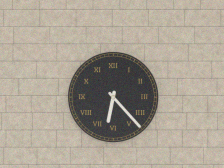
6 h 23 min
